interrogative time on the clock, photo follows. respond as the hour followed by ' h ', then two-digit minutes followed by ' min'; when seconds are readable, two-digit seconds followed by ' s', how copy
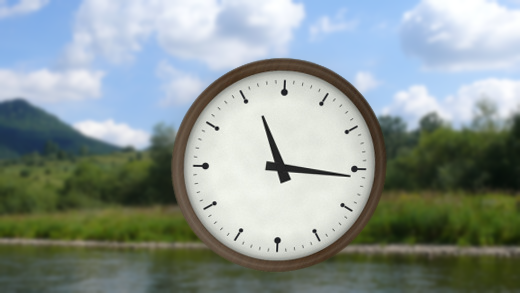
11 h 16 min
